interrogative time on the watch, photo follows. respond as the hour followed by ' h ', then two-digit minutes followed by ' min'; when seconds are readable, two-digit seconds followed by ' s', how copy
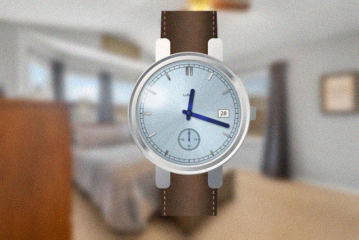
12 h 18 min
